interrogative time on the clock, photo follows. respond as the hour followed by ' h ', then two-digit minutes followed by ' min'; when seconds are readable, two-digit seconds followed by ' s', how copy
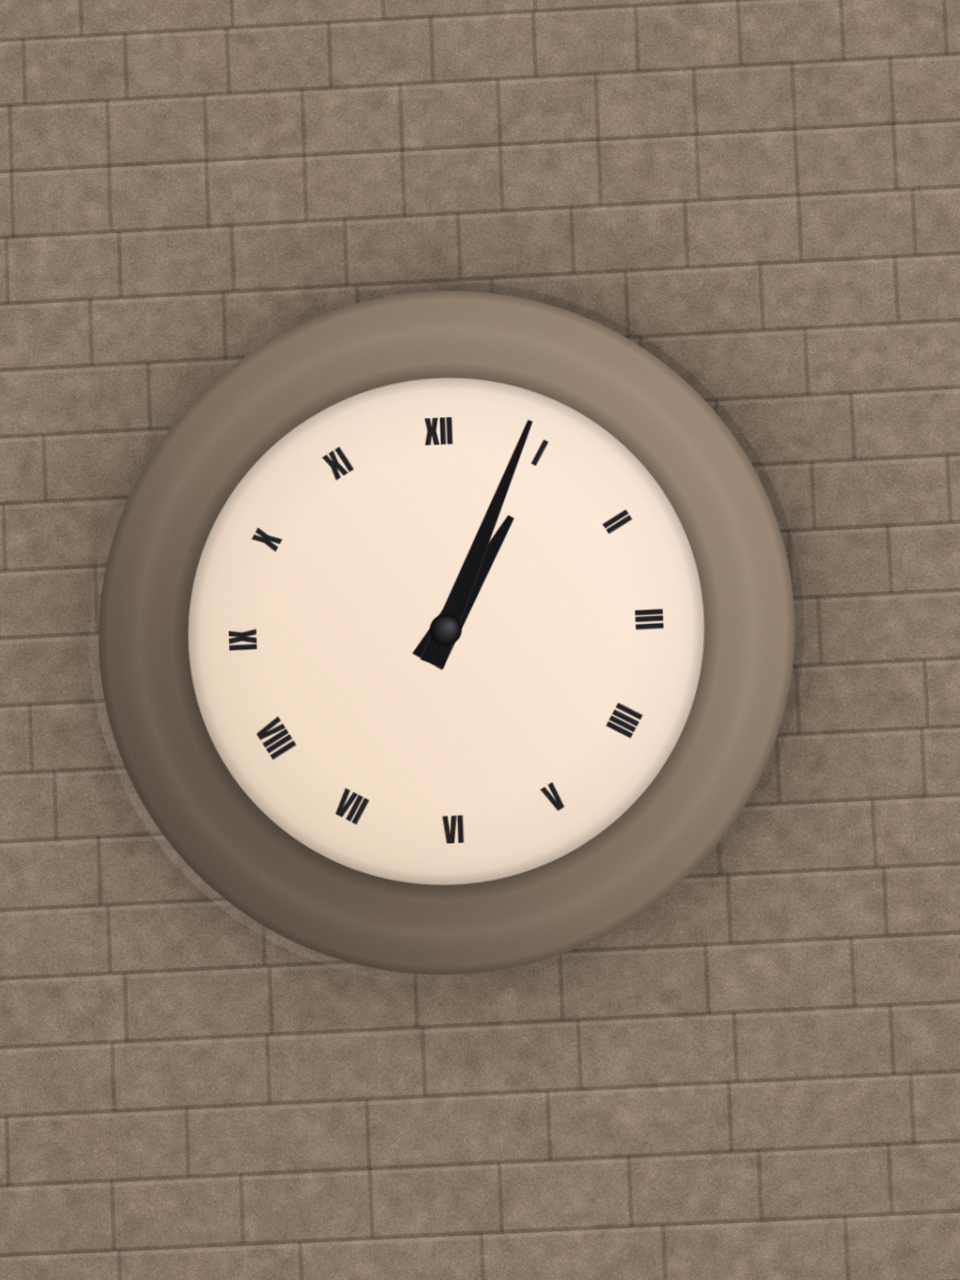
1 h 04 min
